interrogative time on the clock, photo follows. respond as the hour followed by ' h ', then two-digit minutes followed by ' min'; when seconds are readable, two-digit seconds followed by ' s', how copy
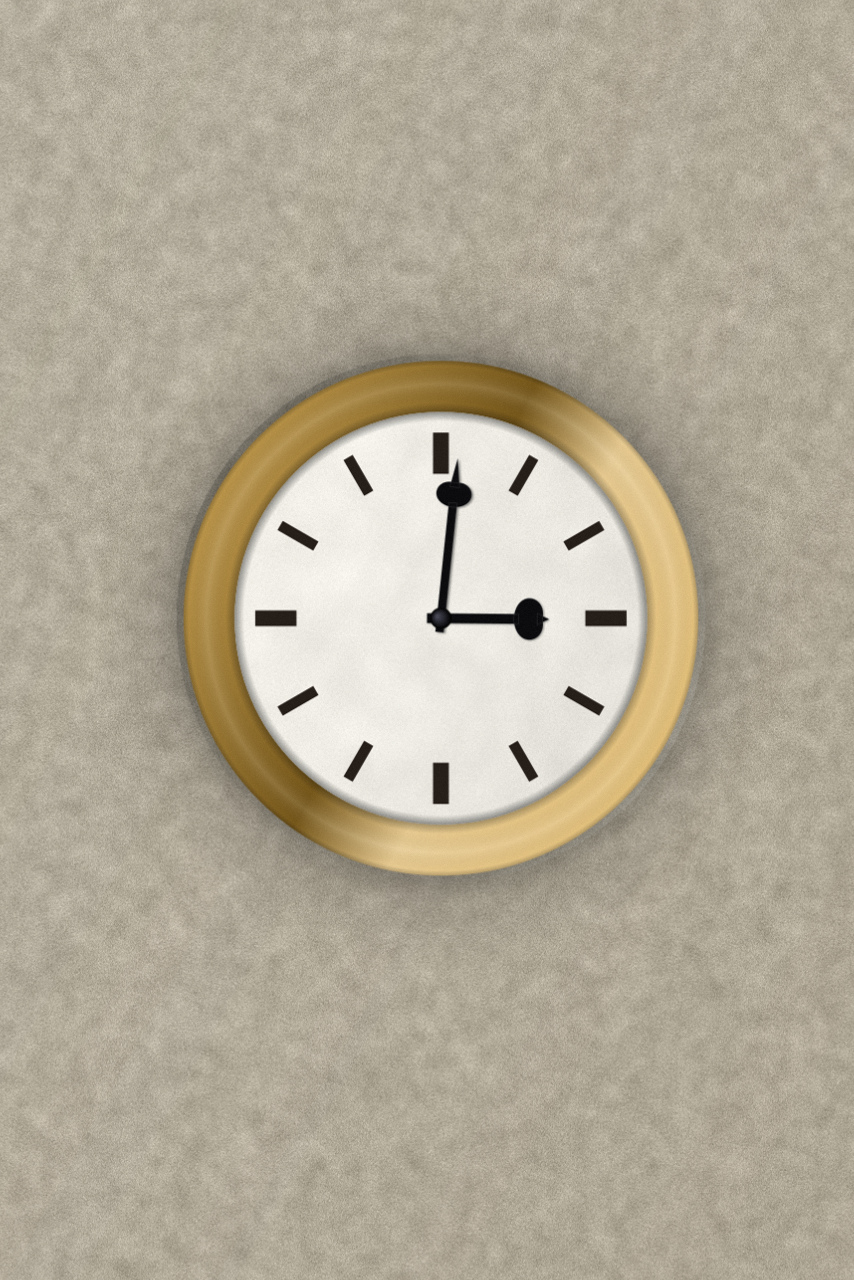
3 h 01 min
